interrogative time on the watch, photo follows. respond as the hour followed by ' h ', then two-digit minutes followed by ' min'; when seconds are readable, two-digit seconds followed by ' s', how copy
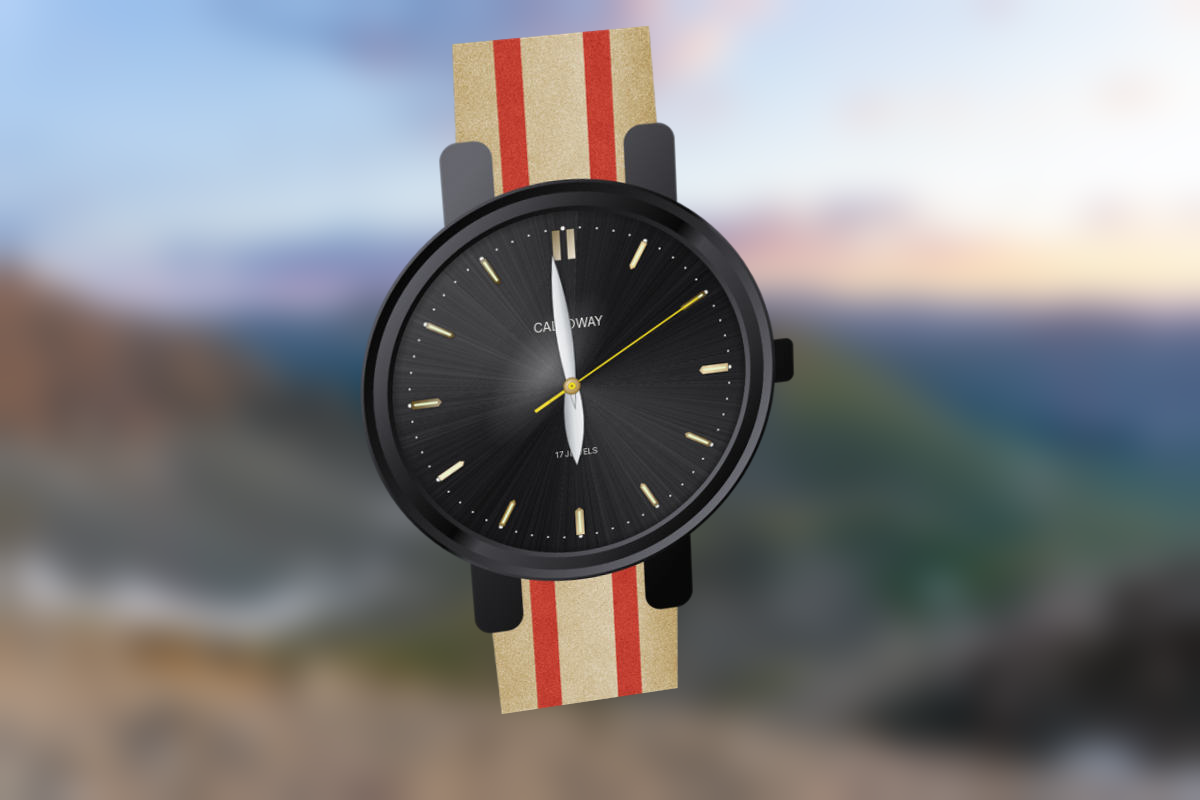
5 h 59 min 10 s
